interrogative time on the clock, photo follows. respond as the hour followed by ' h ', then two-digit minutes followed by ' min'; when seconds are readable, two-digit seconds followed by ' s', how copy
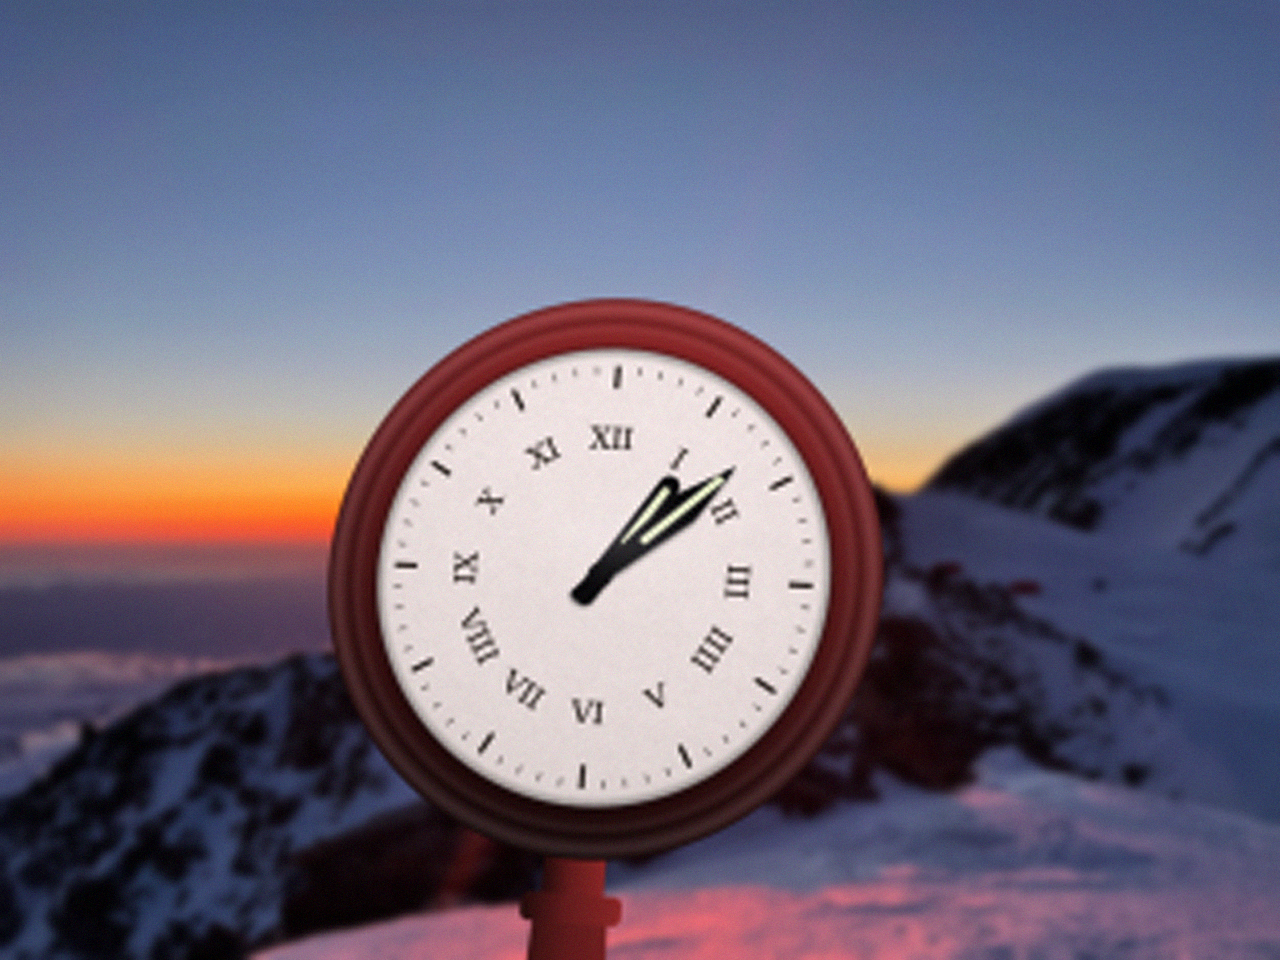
1 h 08 min
